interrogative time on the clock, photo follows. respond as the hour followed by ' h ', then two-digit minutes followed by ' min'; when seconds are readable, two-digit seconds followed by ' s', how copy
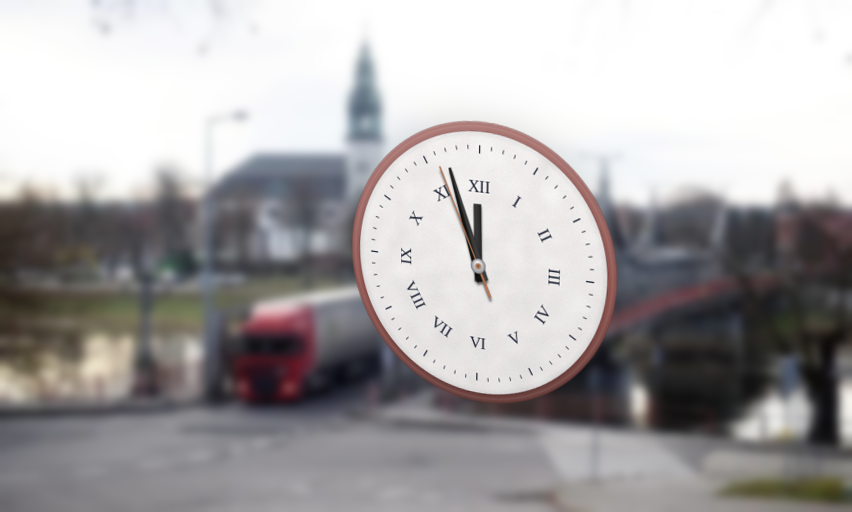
11 h 56 min 56 s
